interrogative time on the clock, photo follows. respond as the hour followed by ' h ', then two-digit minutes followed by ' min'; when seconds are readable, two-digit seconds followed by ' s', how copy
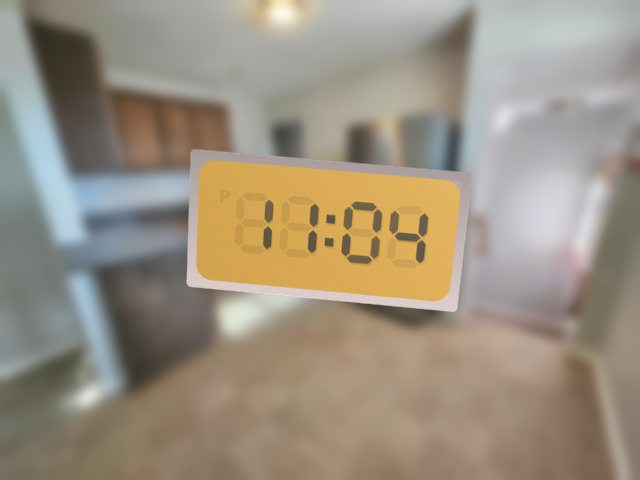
11 h 04 min
